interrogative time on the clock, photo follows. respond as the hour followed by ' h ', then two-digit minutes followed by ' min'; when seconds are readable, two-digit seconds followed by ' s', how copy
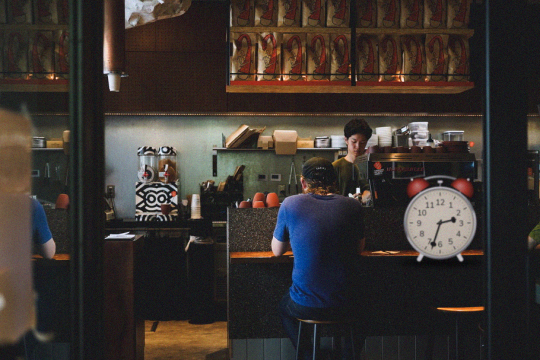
2 h 33 min
